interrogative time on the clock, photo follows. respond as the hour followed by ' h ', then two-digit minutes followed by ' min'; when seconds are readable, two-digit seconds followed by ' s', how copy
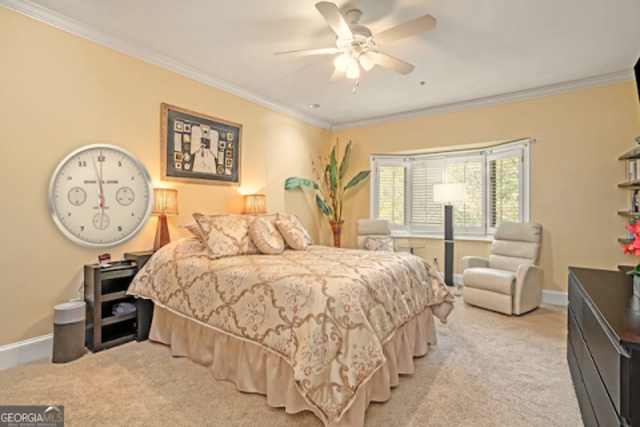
5 h 58 min
